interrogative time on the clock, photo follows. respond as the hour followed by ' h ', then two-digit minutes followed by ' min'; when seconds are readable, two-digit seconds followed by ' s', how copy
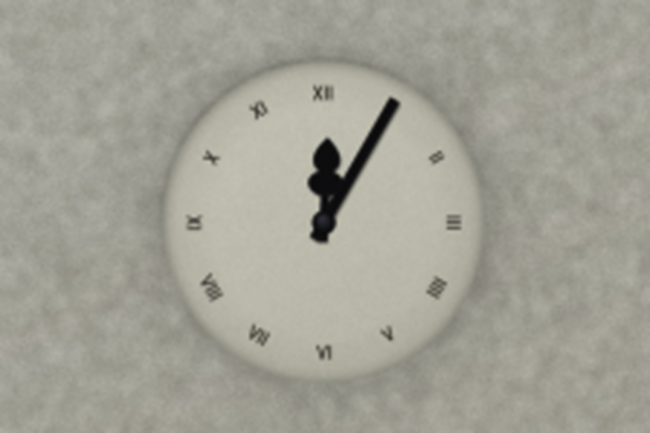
12 h 05 min
